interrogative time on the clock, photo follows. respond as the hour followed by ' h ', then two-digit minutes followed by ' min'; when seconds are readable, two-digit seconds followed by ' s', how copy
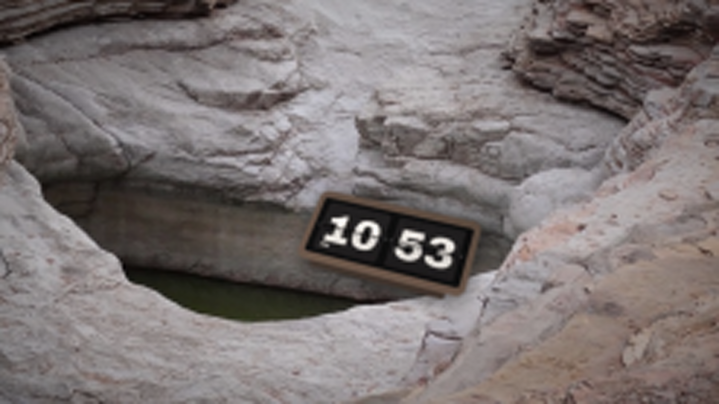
10 h 53 min
